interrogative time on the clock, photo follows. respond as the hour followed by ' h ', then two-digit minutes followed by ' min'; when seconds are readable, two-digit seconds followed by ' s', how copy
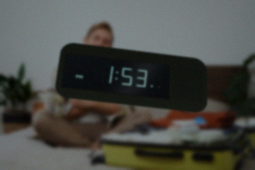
1 h 53 min
